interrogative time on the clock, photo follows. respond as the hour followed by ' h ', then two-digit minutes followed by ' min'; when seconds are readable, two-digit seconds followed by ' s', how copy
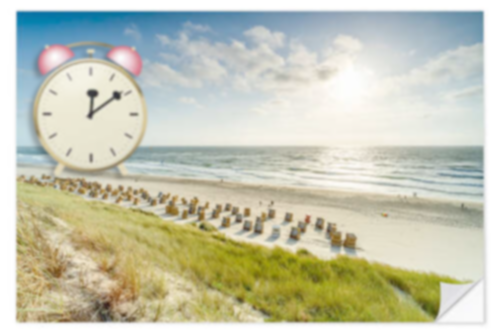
12 h 09 min
